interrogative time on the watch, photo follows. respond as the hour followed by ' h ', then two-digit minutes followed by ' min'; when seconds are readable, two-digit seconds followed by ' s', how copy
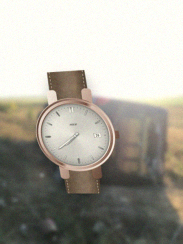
7 h 39 min
